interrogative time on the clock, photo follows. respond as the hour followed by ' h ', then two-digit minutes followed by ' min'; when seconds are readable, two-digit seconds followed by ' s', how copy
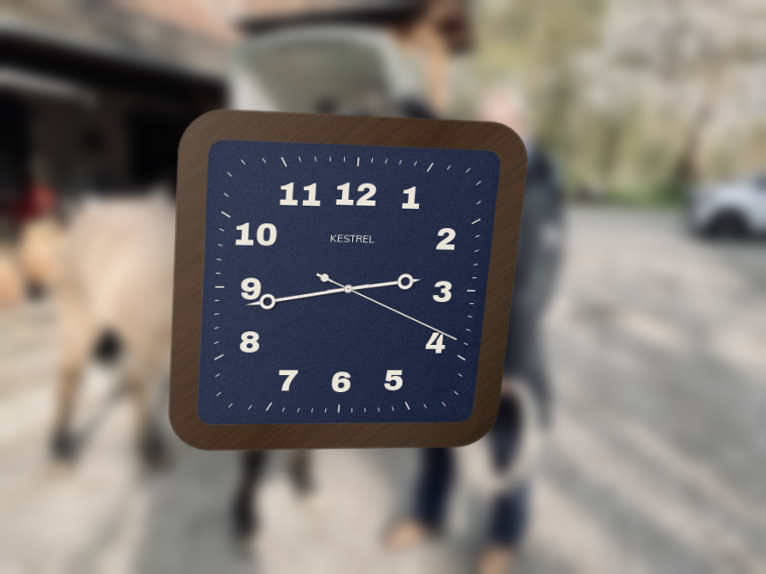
2 h 43 min 19 s
